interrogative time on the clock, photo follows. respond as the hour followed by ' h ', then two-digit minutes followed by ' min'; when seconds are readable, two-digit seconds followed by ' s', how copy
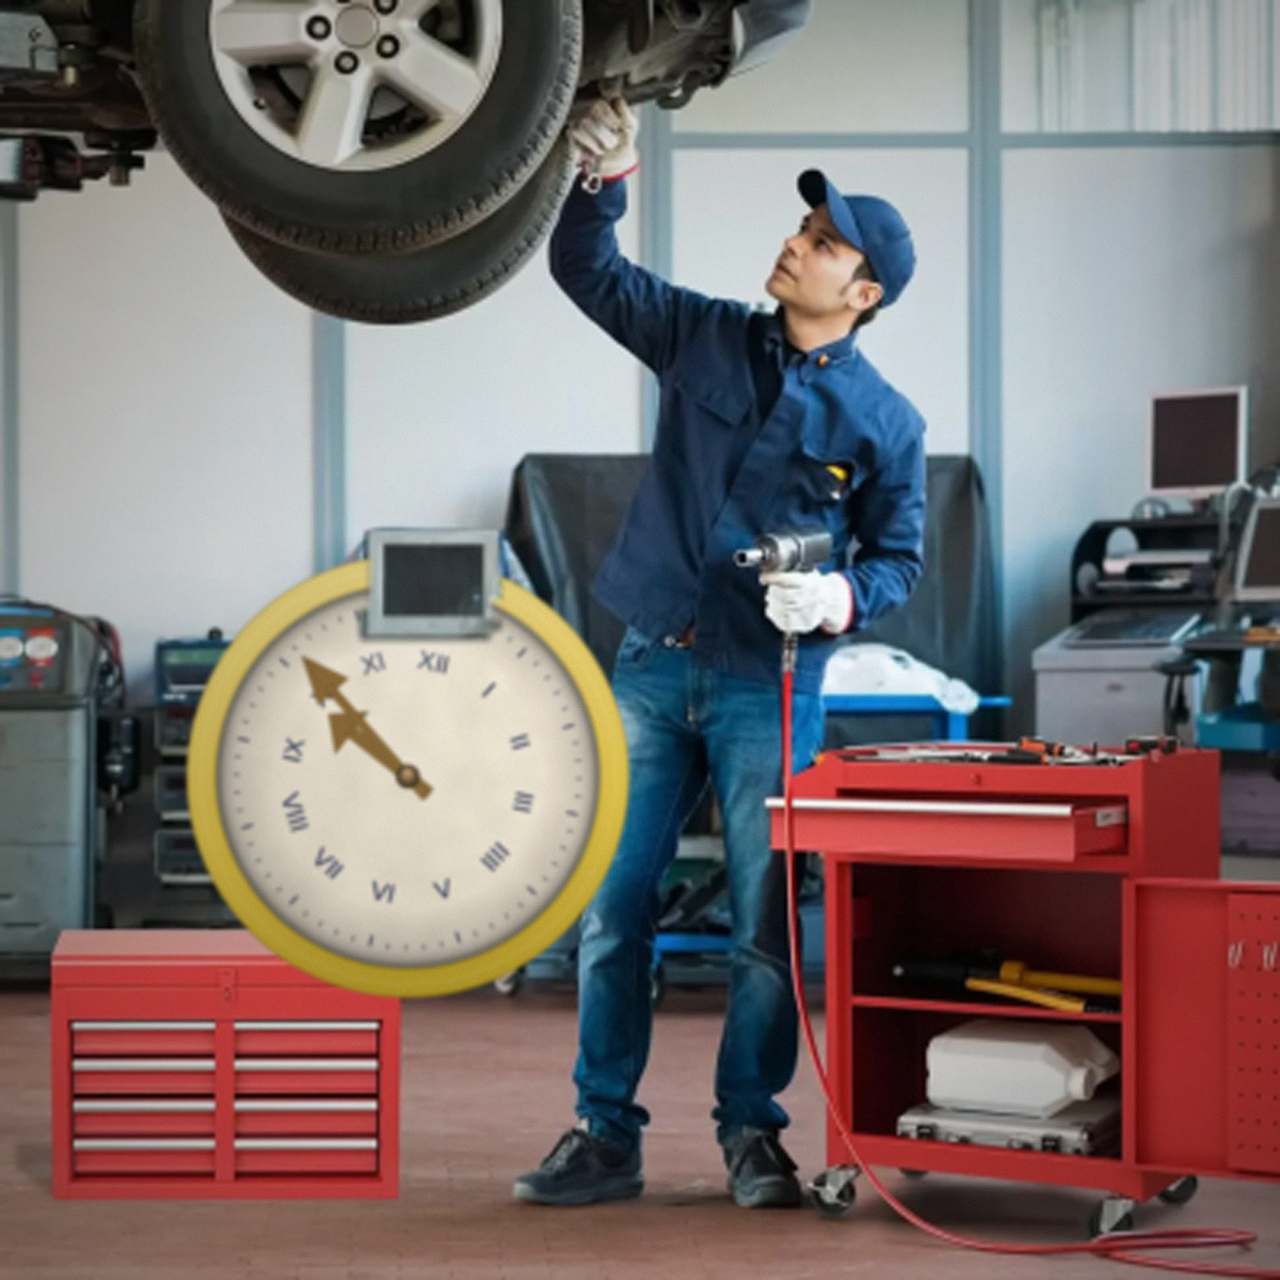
9 h 51 min
